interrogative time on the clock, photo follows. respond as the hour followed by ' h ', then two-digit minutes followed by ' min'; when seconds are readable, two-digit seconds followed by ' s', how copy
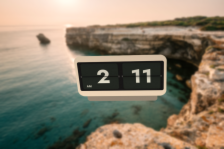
2 h 11 min
